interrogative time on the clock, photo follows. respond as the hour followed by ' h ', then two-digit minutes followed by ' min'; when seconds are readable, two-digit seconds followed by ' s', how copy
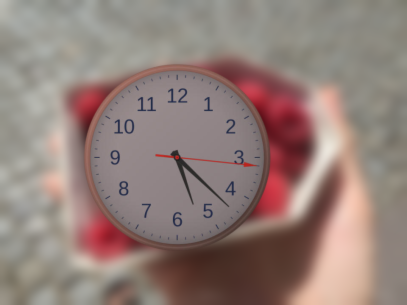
5 h 22 min 16 s
